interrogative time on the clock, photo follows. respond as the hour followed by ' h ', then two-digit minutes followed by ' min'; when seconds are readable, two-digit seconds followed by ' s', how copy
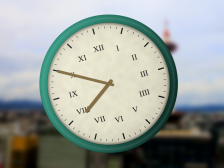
7 h 50 min
